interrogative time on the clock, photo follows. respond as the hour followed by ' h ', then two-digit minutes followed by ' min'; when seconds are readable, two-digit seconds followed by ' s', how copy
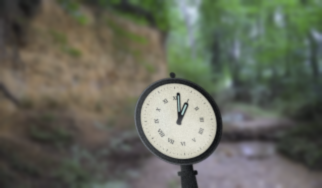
1 h 01 min
